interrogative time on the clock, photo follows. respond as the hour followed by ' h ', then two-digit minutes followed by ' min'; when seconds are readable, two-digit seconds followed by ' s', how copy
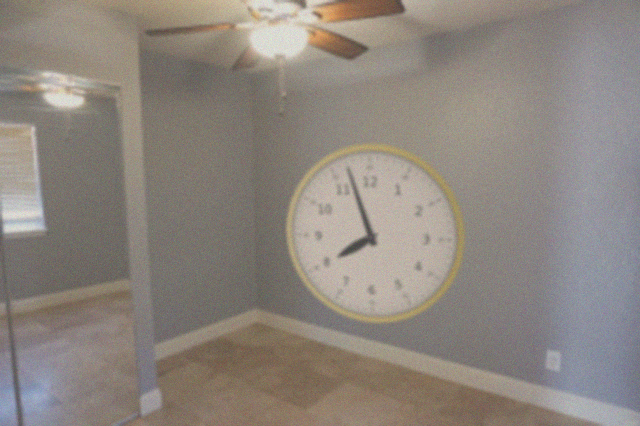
7 h 57 min
